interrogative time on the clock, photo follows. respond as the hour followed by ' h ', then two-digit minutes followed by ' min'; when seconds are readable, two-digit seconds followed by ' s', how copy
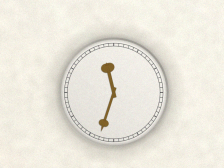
11 h 33 min
